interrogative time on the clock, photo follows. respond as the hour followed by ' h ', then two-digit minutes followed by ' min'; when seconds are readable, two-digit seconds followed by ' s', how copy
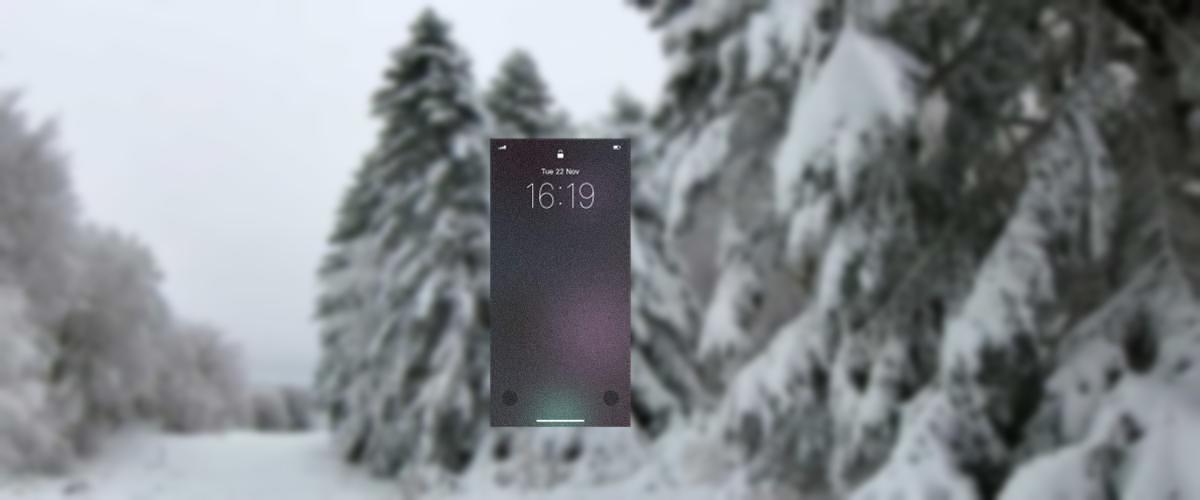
16 h 19 min
